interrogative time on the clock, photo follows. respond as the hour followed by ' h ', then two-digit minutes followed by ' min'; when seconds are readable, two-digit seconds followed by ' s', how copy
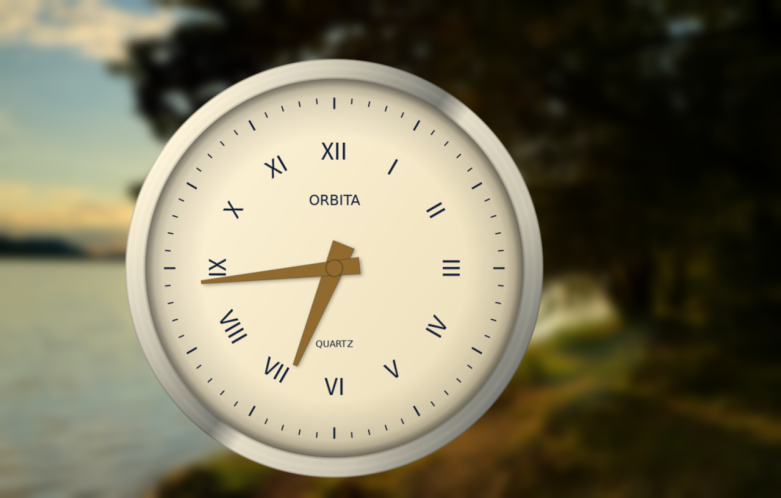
6 h 44 min
